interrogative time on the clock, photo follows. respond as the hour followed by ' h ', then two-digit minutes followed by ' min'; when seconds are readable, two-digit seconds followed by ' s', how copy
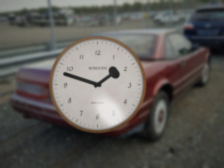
1 h 48 min
